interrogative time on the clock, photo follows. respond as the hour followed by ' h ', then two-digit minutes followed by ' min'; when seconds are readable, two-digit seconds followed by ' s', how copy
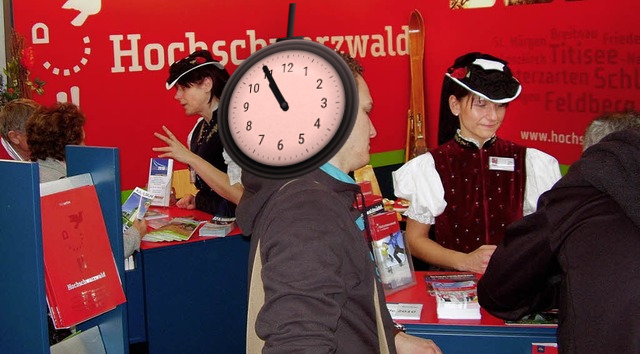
10 h 55 min
